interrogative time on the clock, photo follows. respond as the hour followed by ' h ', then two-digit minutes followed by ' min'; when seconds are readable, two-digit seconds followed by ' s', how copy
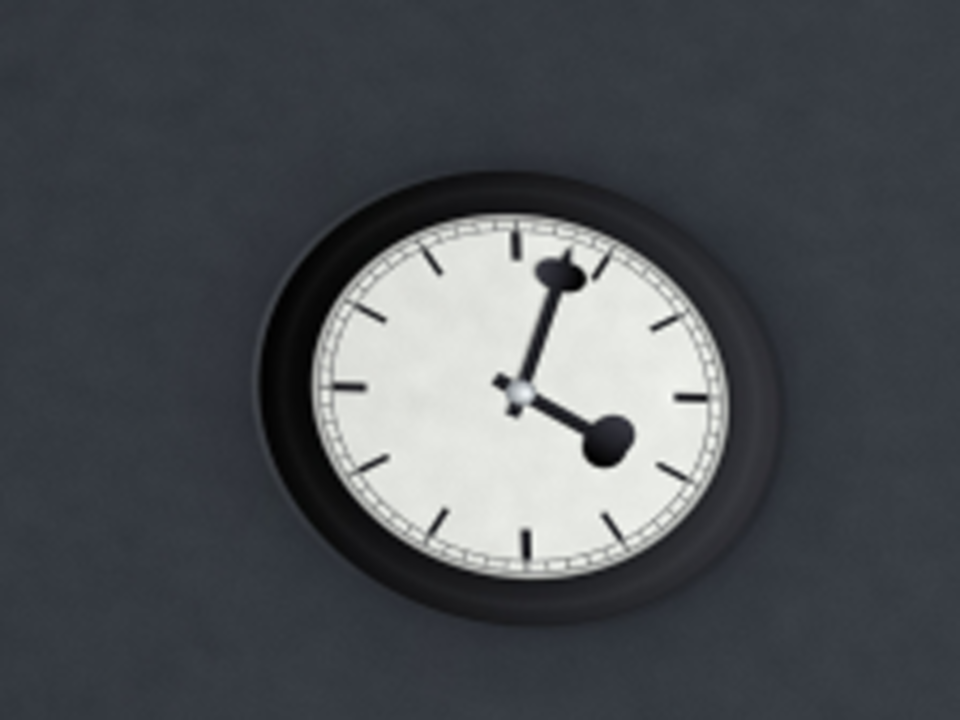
4 h 03 min
